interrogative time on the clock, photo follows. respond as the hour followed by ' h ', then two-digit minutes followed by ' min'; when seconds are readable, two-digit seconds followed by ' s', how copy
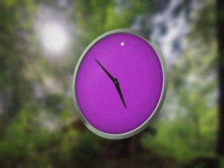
4 h 51 min
